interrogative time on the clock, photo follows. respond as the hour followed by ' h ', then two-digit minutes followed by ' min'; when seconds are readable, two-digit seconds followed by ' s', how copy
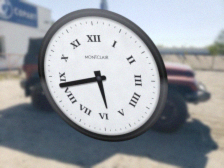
5 h 43 min
